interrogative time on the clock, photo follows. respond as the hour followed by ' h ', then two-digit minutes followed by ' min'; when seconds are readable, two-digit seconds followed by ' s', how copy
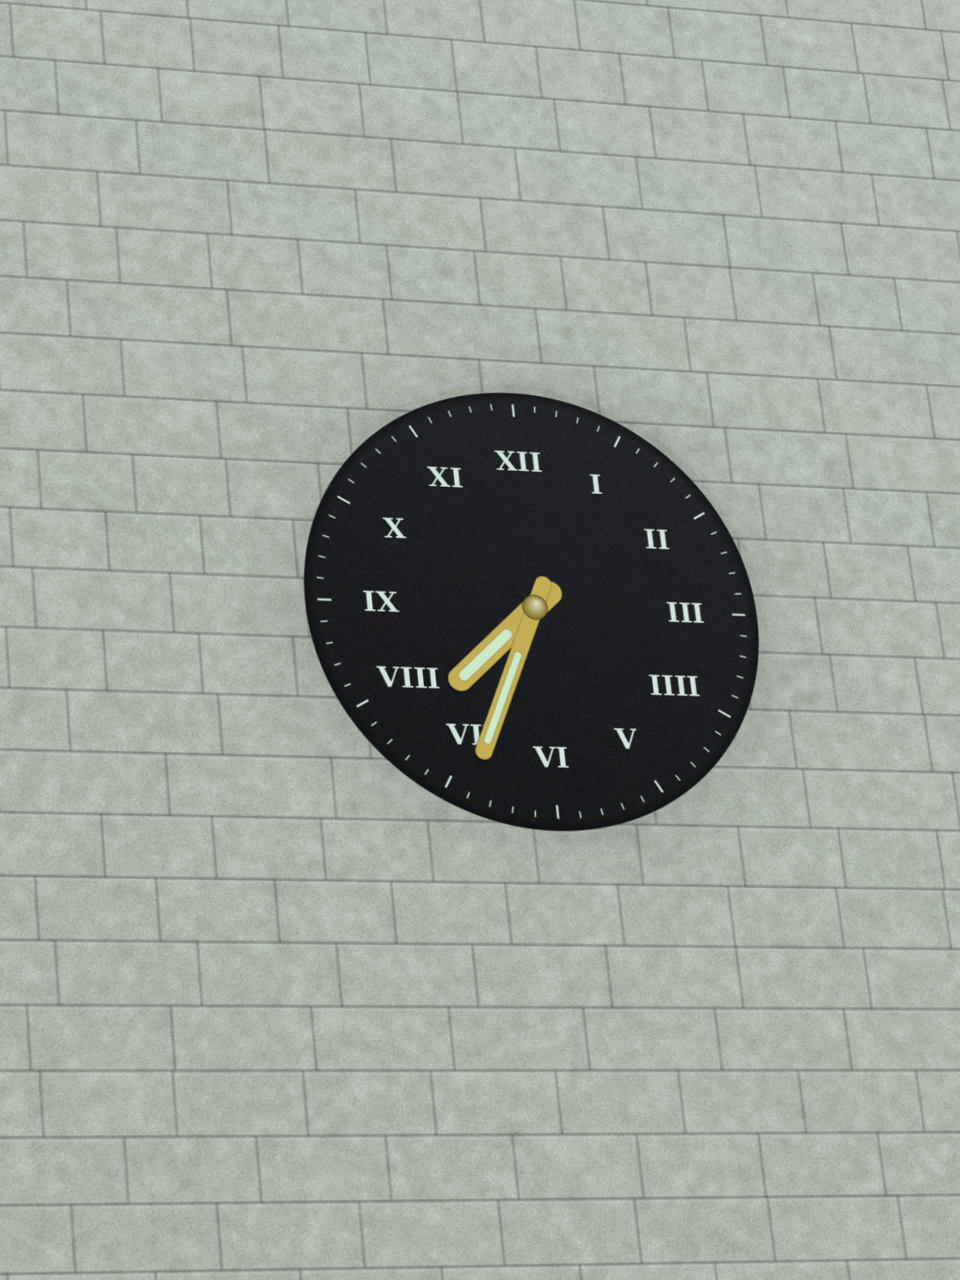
7 h 34 min
